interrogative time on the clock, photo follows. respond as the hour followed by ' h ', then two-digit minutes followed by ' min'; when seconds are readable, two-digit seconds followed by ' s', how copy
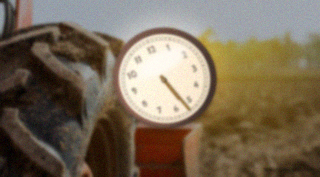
5 h 27 min
